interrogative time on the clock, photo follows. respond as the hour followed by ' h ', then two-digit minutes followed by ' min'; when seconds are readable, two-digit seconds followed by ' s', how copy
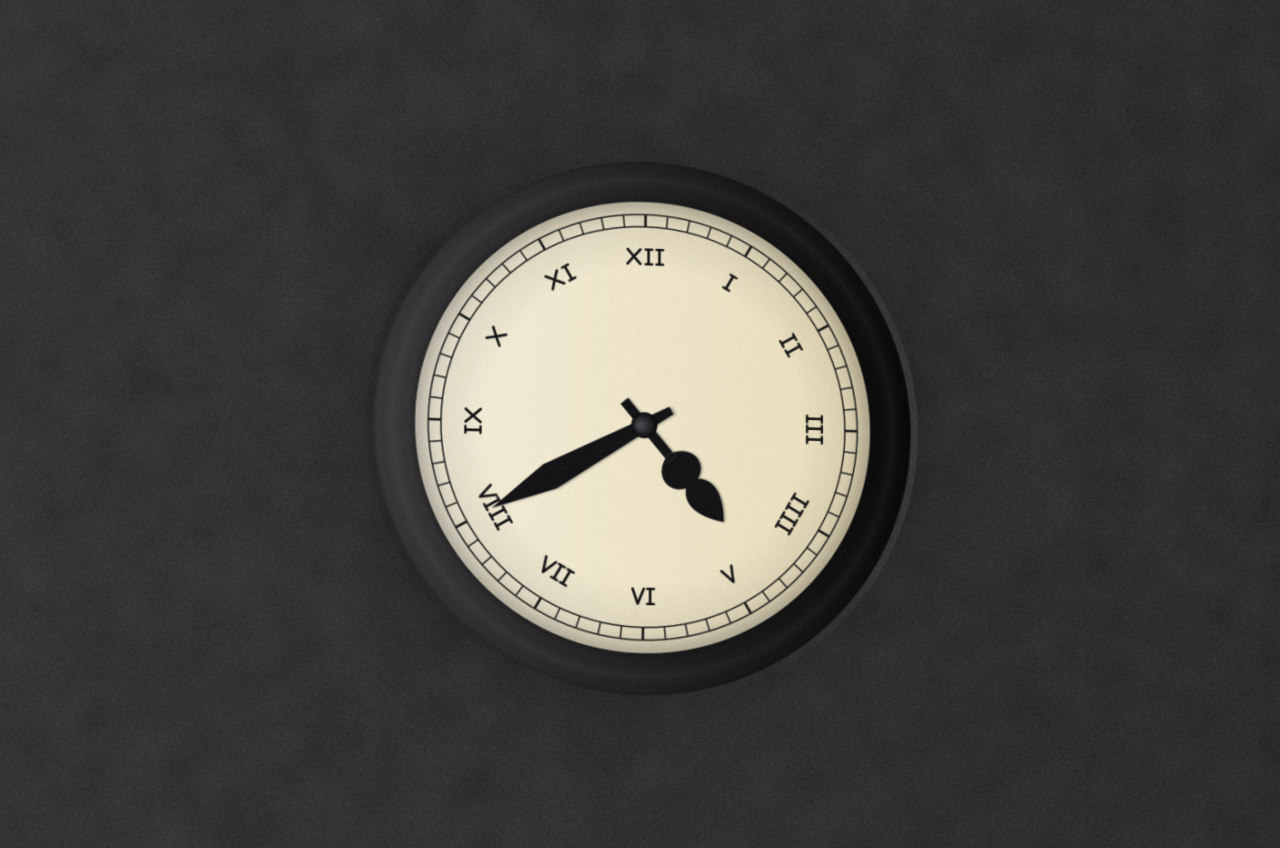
4 h 40 min
